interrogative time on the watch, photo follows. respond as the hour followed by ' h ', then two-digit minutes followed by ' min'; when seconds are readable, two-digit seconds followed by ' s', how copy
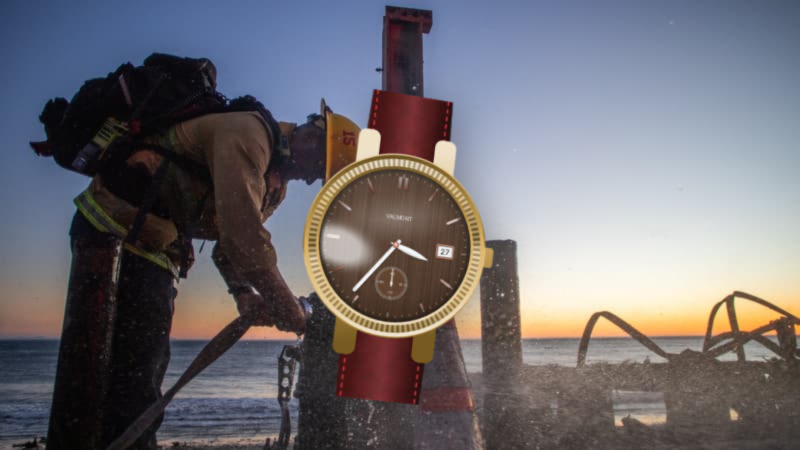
3 h 36 min
